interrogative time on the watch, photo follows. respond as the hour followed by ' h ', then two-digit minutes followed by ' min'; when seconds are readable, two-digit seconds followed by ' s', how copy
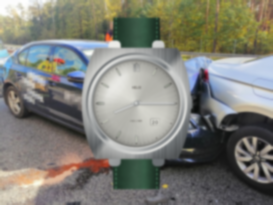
8 h 15 min
